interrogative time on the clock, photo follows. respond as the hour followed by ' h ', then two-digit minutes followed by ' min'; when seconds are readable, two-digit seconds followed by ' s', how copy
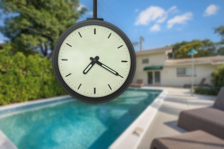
7 h 20 min
